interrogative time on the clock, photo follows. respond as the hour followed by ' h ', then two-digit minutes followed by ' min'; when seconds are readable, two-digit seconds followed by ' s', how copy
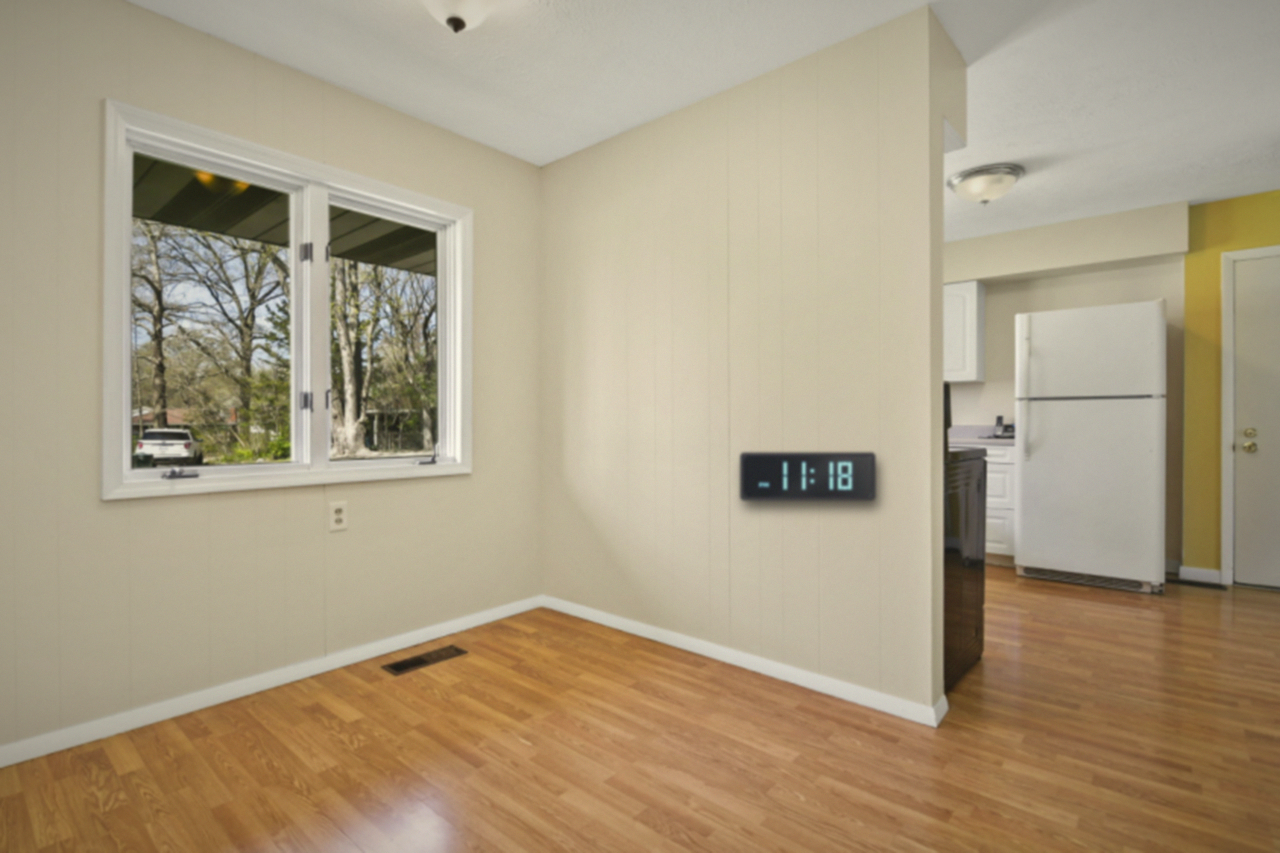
11 h 18 min
